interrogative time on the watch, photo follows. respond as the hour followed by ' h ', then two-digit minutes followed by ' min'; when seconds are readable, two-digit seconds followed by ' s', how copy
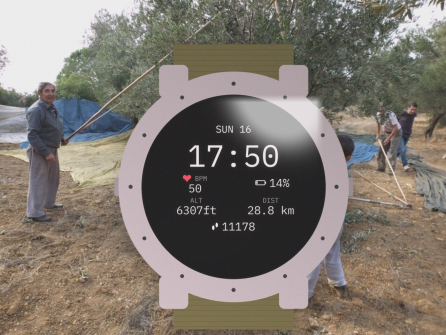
17 h 50 min
